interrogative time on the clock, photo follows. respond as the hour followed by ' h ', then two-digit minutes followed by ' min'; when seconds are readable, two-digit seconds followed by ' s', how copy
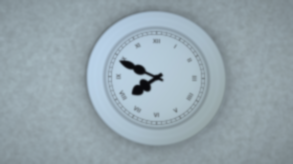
7 h 49 min
